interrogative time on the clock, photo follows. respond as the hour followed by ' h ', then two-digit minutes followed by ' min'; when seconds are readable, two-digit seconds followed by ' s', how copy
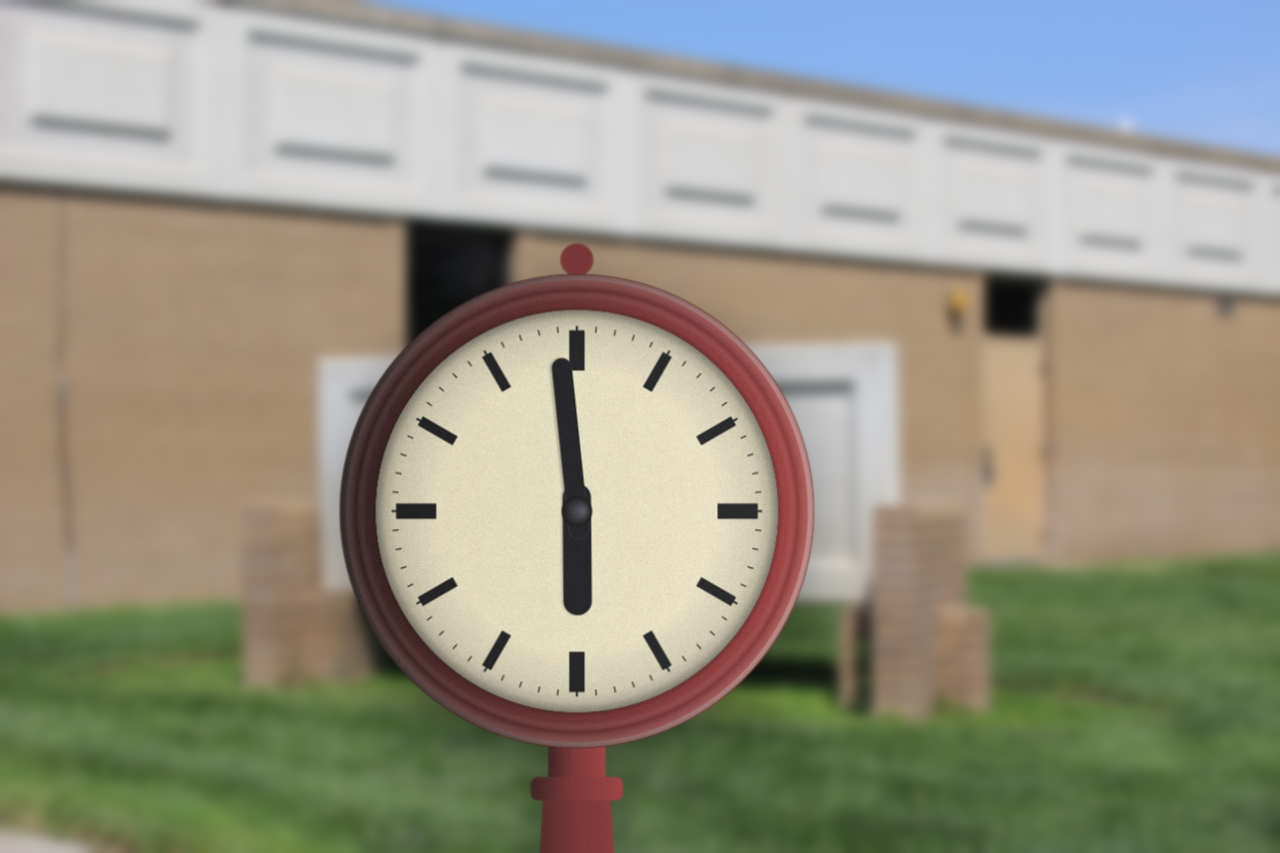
5 h 59 min
